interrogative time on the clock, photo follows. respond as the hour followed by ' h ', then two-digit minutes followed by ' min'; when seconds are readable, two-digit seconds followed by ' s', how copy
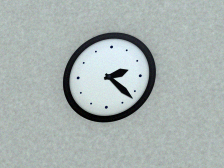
2 h 22 min
